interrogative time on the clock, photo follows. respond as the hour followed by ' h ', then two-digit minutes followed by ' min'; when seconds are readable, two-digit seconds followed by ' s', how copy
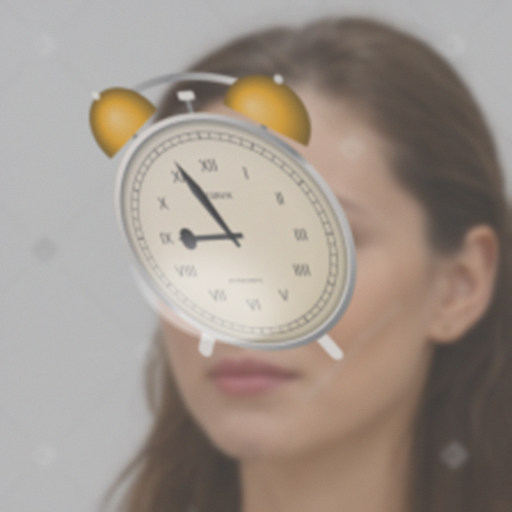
8 h 56 min
